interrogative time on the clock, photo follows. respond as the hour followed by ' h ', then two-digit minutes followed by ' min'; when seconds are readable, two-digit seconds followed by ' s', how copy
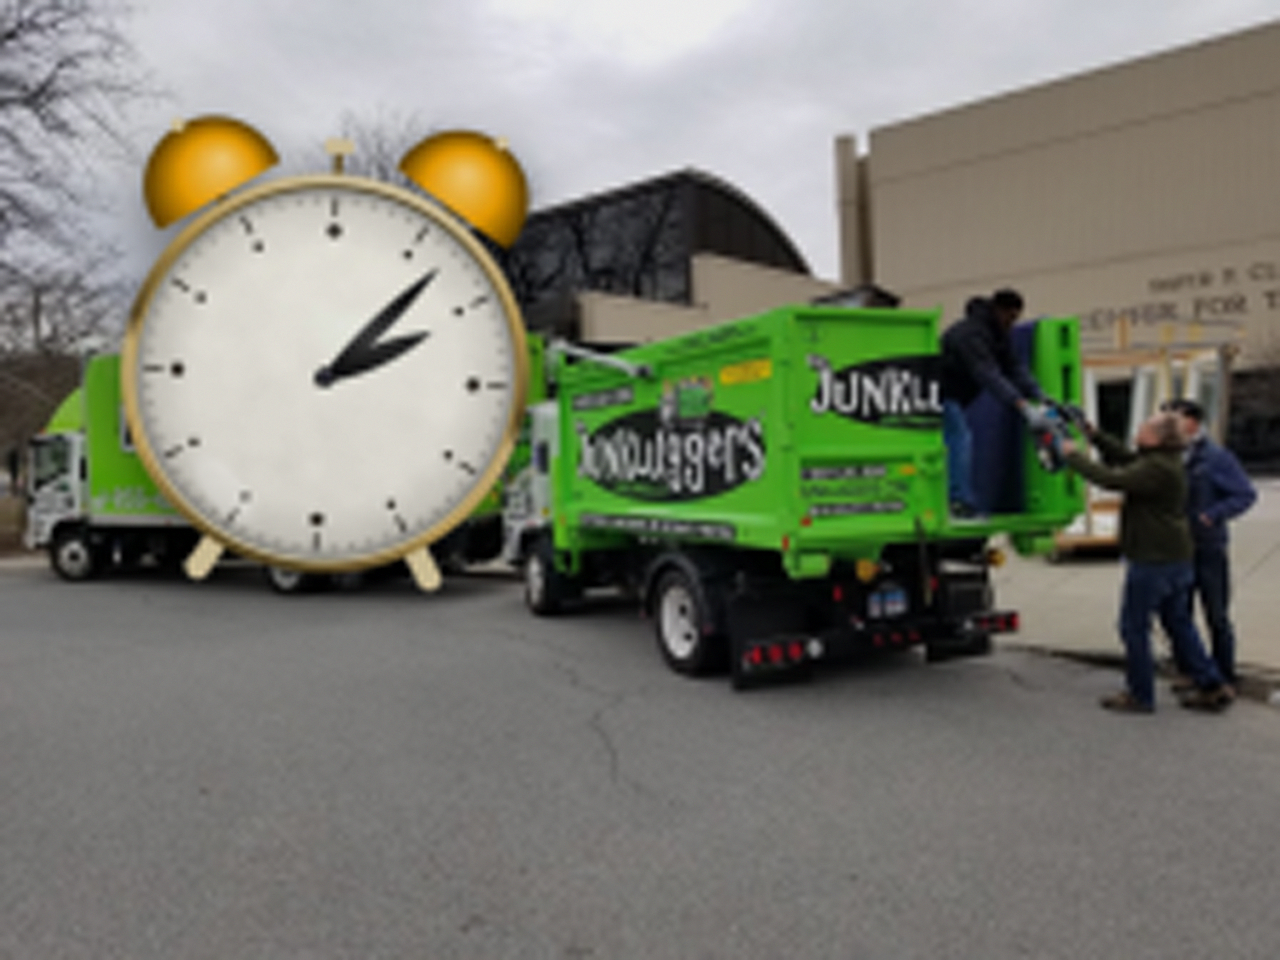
2 h 07 min
